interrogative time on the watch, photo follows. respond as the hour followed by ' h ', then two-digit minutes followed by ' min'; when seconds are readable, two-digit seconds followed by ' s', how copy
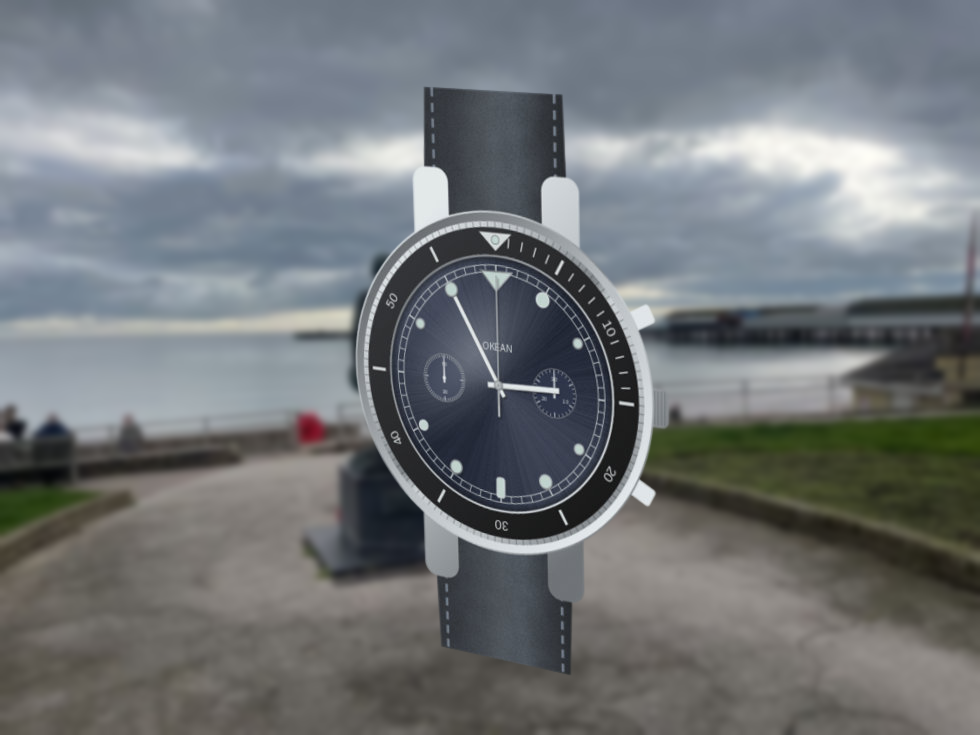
2 h 55 min
